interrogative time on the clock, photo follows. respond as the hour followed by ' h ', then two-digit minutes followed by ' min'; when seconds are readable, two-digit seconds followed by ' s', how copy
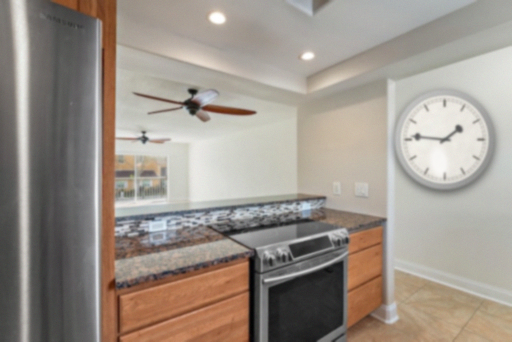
1 h 46 min
